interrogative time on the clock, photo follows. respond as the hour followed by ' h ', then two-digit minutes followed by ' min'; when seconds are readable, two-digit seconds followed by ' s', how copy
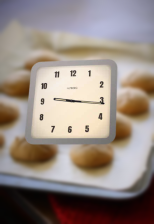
9 h 16 min
